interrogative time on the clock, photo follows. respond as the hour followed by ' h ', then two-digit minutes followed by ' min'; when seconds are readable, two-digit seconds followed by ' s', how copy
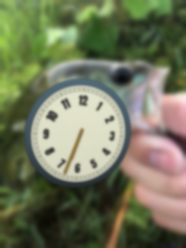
6 h 33 min
